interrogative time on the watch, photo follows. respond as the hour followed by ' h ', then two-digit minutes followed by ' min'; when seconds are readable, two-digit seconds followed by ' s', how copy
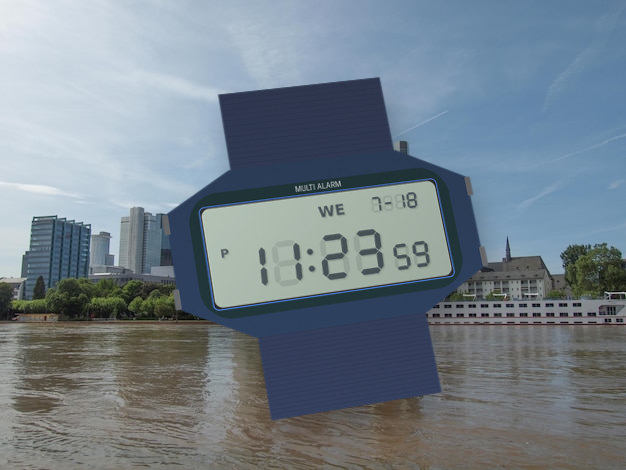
11 h 23 min 59 s
